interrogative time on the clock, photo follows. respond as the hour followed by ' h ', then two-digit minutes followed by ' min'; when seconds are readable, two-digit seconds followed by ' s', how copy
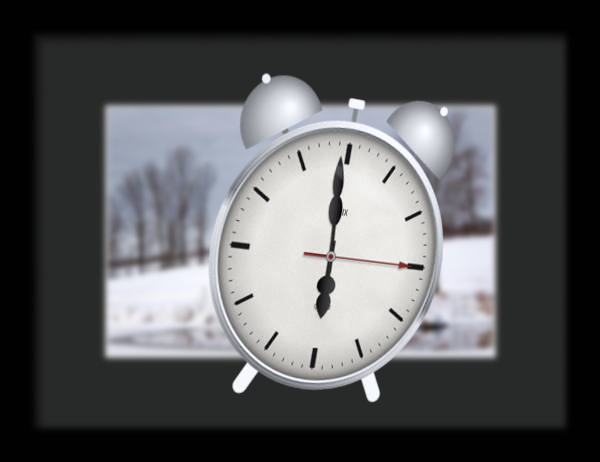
5 h 59 min 15 s
